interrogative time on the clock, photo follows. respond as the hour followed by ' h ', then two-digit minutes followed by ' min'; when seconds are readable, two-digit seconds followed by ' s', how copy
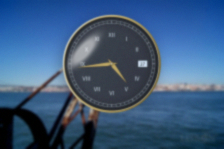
4 h 44 min
